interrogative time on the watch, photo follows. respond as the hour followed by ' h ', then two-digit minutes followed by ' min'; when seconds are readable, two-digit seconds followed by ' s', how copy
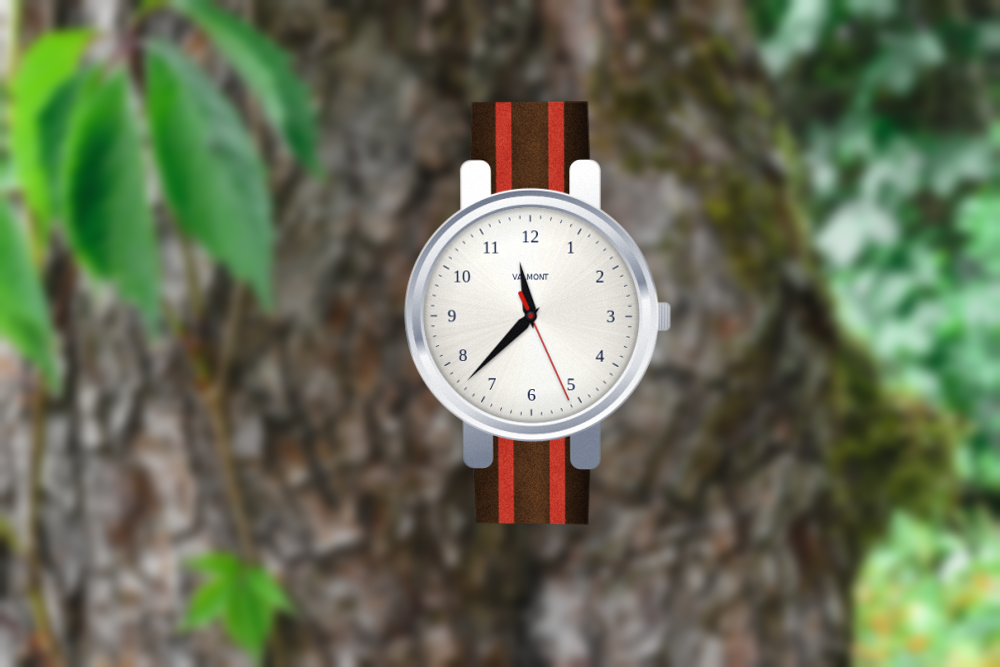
11 h 37 min 26 s
